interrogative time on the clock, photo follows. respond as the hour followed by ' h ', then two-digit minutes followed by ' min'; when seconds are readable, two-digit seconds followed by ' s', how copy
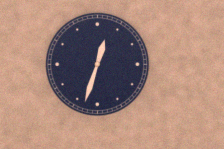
12 h 33 min
